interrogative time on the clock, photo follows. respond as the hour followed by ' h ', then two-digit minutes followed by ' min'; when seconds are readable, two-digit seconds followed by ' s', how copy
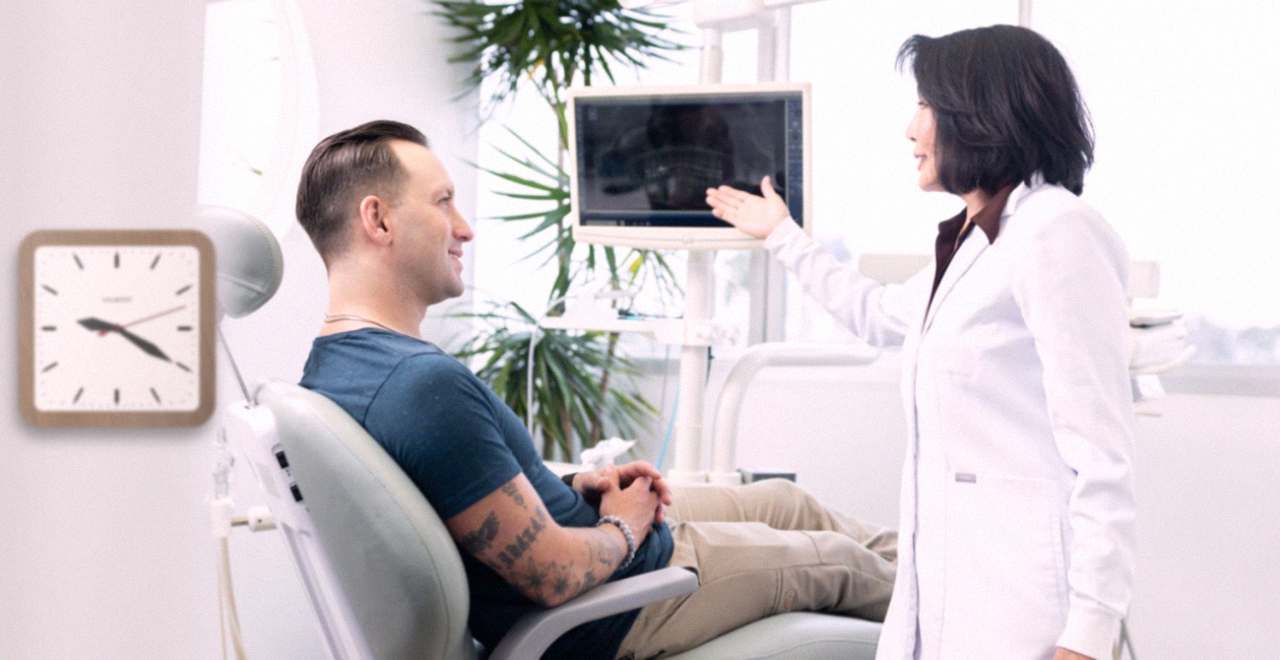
9 h 20 min 12 s
